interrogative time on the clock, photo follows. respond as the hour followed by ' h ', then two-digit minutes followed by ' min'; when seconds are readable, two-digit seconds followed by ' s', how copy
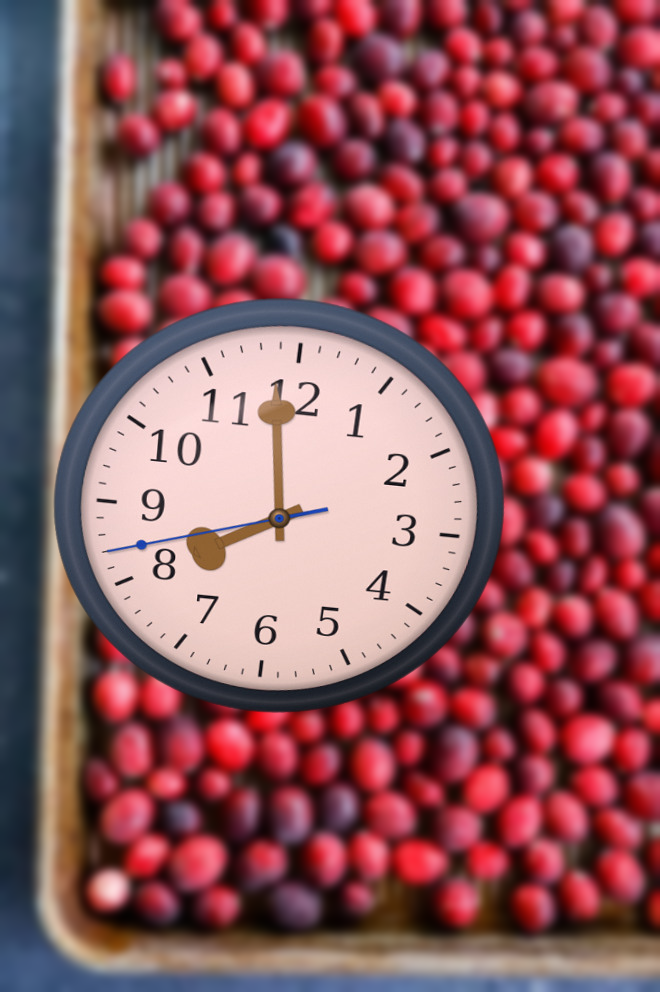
7 h 58 min 42 s
